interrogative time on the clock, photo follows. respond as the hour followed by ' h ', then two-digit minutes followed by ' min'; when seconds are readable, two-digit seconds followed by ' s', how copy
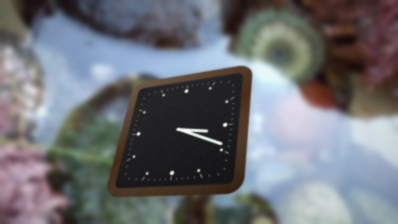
3 h 19 min
